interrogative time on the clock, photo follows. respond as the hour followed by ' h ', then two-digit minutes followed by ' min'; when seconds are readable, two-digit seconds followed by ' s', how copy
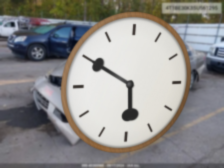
5 h 50 min
